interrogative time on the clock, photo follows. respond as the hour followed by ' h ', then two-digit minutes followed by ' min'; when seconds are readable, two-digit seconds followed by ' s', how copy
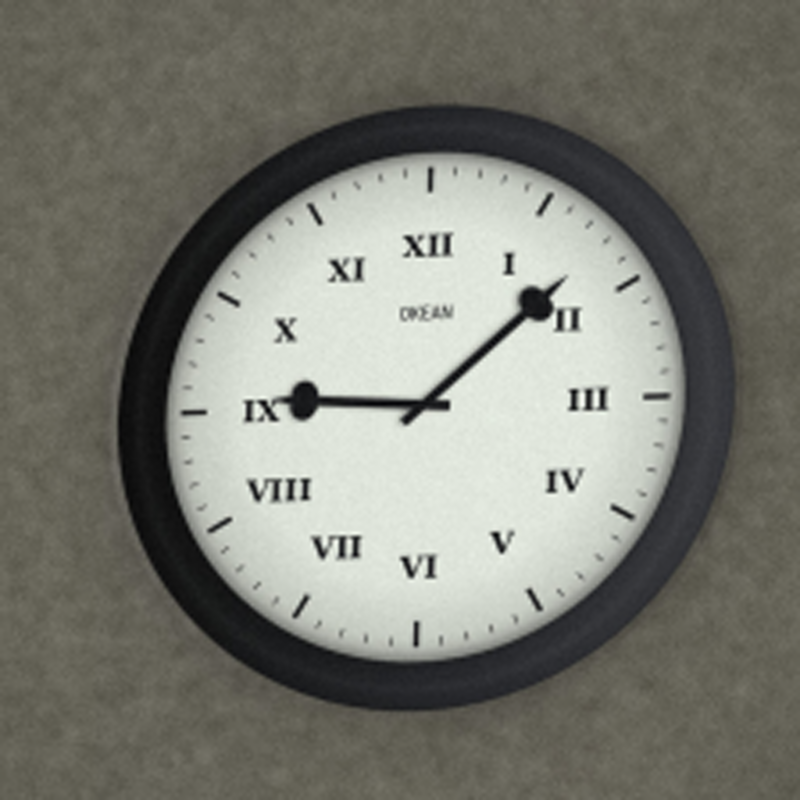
9 h 08 min
